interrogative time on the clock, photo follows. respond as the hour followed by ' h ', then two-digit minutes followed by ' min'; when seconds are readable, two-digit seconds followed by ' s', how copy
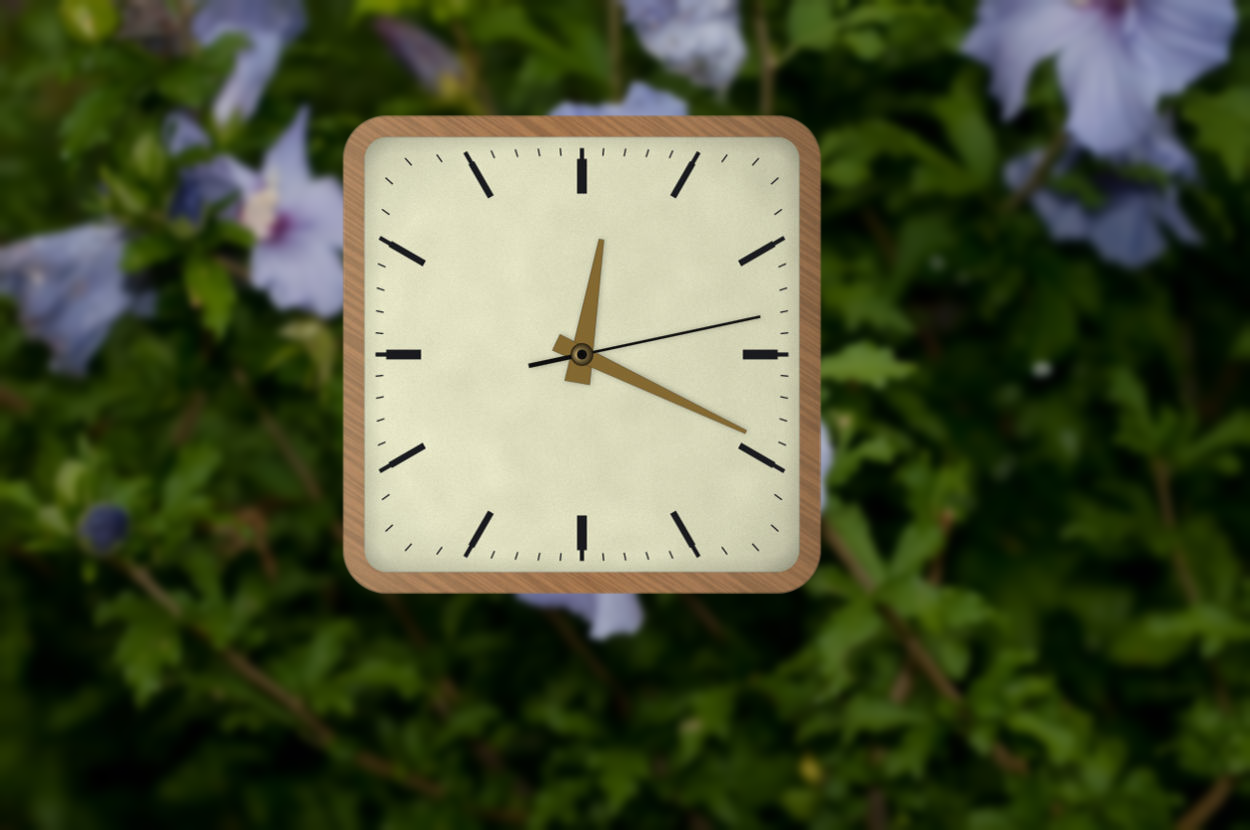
12 h 19 min 13 s
